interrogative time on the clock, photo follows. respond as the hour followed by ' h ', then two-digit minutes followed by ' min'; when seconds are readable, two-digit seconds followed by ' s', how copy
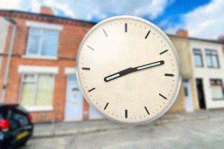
8 h 12 min
